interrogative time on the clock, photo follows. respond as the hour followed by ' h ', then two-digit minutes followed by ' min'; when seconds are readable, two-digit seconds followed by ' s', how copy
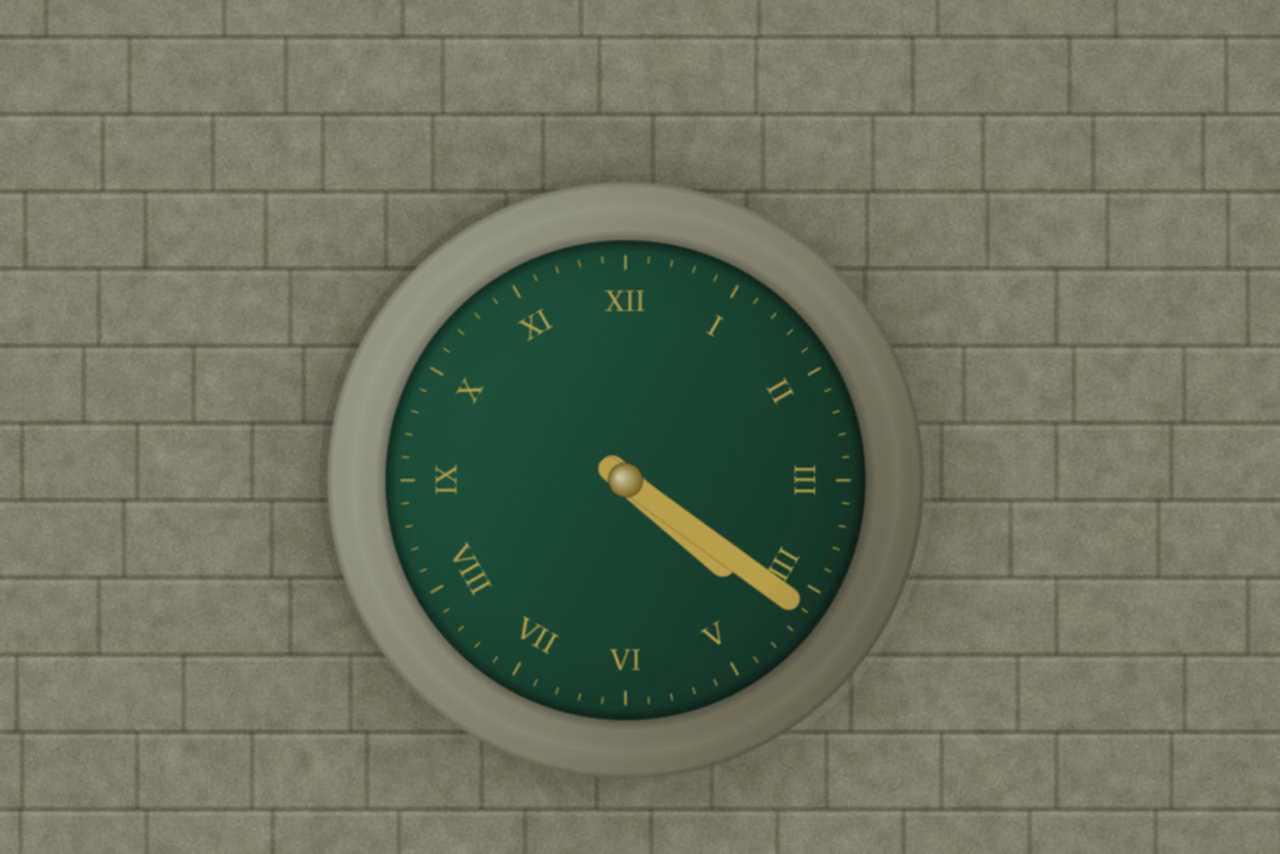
4 h 21 min
